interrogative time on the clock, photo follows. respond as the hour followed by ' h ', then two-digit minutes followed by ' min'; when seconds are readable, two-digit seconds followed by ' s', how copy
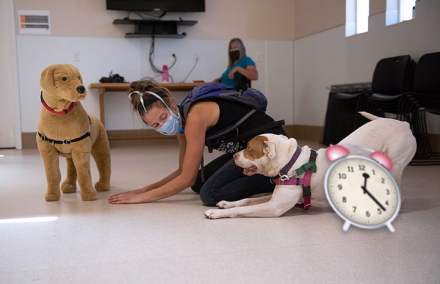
12 h 23 min
